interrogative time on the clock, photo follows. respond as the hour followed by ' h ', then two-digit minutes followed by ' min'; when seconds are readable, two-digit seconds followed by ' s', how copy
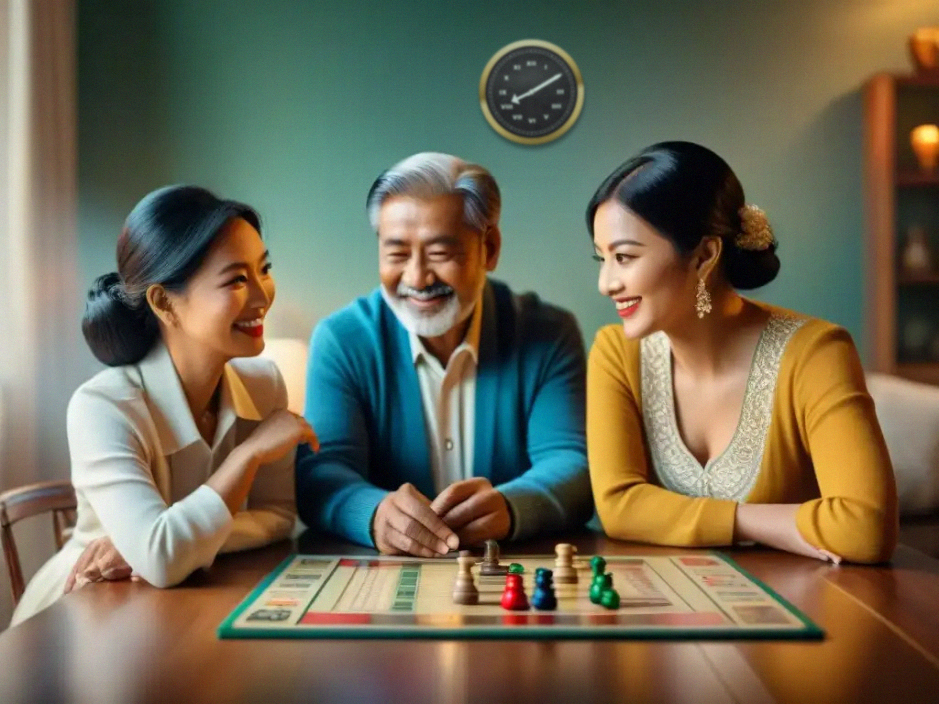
8 h 10 min
